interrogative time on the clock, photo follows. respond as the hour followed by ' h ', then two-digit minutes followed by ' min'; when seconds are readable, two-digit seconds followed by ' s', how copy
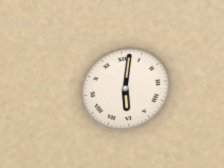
6 h 02 min
